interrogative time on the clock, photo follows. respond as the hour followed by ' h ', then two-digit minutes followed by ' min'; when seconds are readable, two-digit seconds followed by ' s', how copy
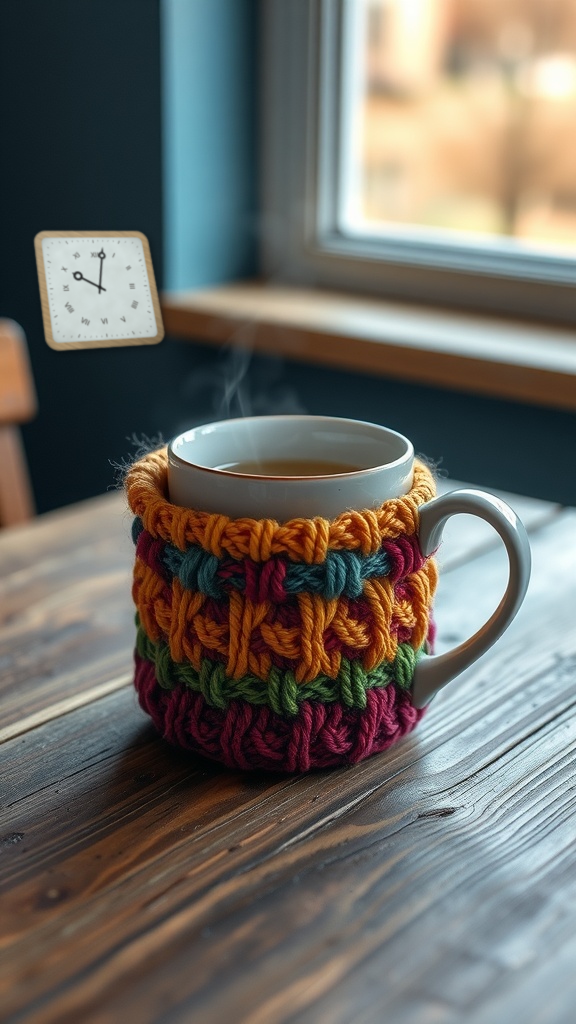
10 h 02 min
